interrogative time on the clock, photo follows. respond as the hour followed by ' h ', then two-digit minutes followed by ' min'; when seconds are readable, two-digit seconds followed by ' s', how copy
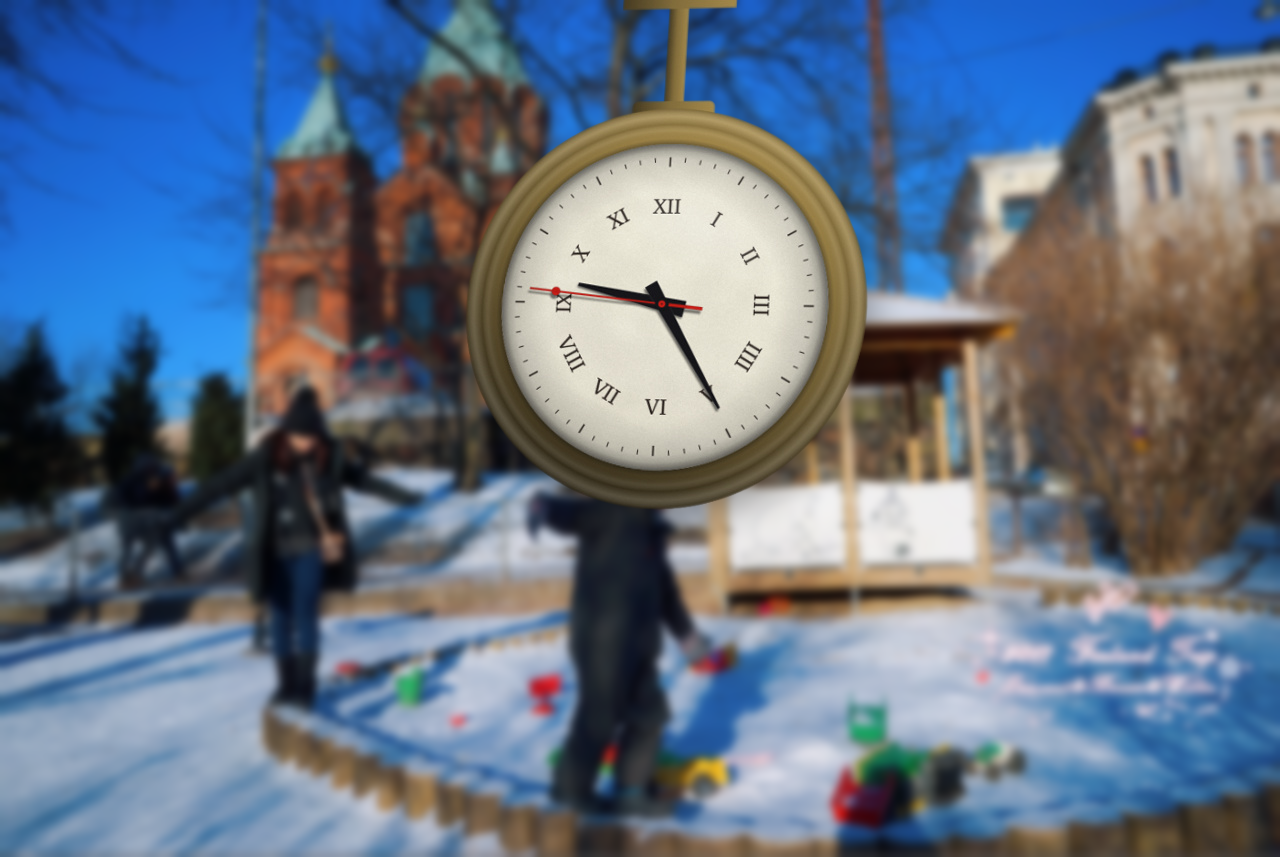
9 h 24 min 46 s
